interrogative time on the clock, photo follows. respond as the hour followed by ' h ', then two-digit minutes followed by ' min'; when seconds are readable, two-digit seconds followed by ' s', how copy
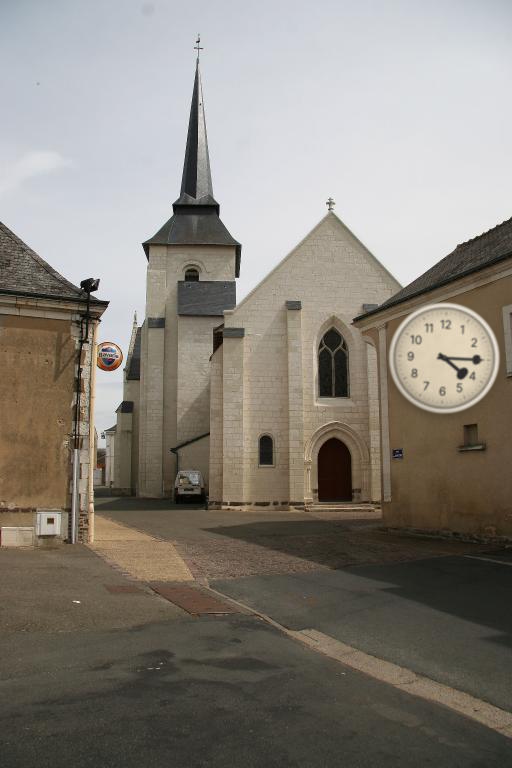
4 h 15 min
